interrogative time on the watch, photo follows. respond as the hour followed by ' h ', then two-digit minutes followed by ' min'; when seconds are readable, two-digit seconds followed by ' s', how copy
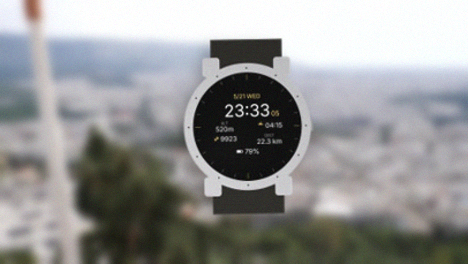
23 h 33 min
